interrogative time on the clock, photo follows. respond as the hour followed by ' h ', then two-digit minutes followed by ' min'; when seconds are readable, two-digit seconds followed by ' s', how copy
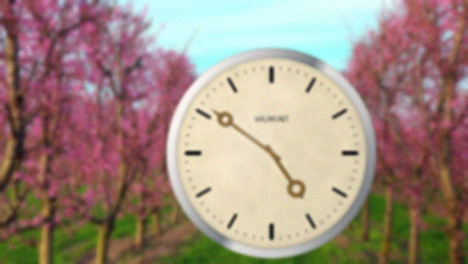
4 h 51 min
